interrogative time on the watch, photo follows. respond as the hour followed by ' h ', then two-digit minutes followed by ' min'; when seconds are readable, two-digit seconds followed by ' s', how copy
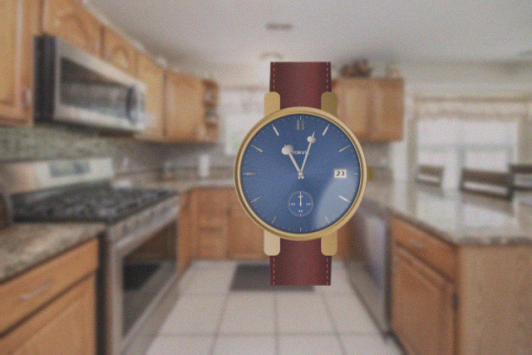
11 h 03 min
